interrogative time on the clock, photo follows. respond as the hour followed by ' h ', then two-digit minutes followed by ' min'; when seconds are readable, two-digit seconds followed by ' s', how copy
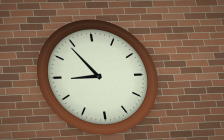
8 h 54 min
